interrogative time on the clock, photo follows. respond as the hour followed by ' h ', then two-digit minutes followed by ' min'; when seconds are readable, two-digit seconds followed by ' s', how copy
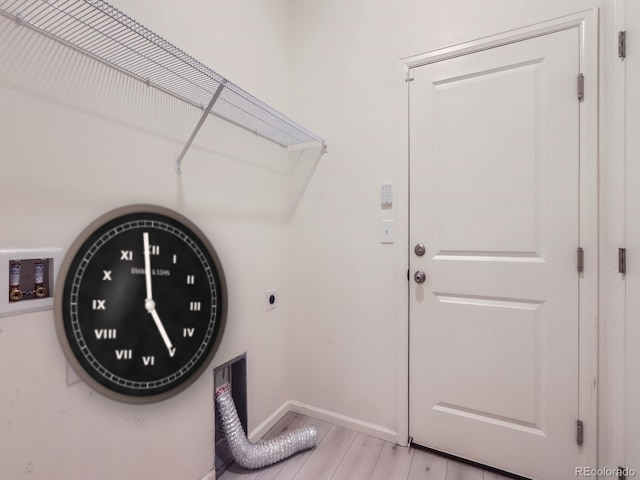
4 h 59 min
